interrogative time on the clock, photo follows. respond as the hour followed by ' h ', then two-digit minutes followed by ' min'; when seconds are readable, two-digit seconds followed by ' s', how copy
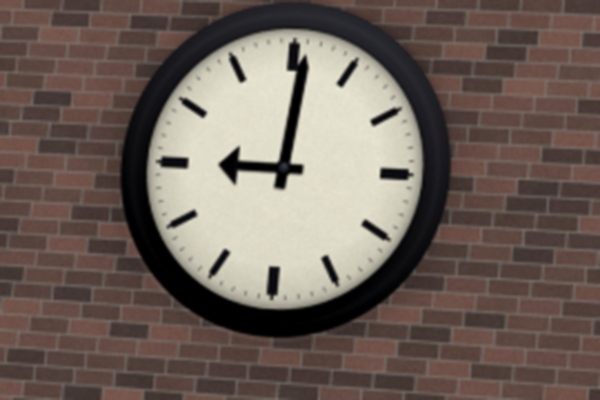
9 h 01 min
